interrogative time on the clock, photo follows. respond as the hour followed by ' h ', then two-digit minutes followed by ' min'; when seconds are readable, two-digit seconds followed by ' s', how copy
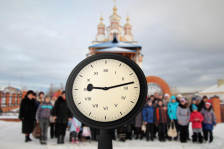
9 h 13 min
